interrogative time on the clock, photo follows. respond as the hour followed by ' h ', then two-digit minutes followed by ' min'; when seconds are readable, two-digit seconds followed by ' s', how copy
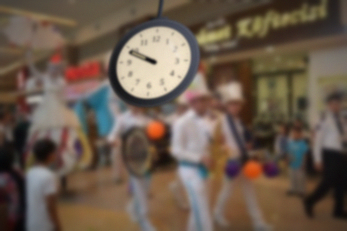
9 h 49 min
